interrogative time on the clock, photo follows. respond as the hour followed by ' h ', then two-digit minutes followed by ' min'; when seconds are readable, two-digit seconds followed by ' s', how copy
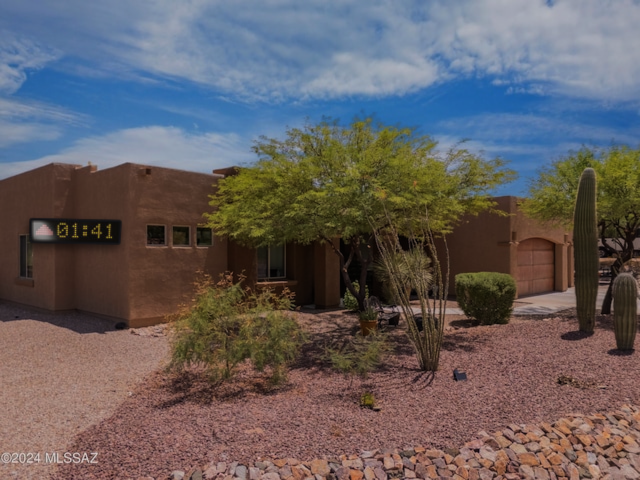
1 h 41 min
